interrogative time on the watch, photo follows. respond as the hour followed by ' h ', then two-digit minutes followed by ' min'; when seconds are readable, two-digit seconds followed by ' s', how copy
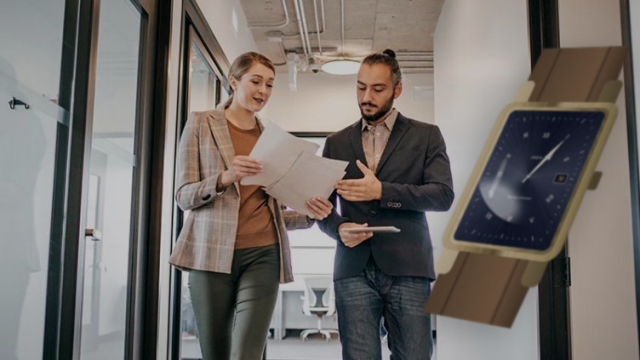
1 h 05 min
